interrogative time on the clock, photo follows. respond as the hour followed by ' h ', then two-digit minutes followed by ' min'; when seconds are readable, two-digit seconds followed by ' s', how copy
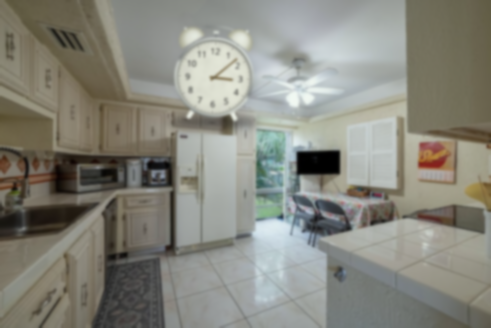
3 h 08 min
